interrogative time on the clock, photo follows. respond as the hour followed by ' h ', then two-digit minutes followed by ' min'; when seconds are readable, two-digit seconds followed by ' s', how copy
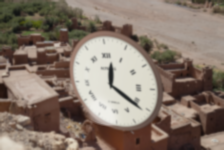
12 h 21 min
